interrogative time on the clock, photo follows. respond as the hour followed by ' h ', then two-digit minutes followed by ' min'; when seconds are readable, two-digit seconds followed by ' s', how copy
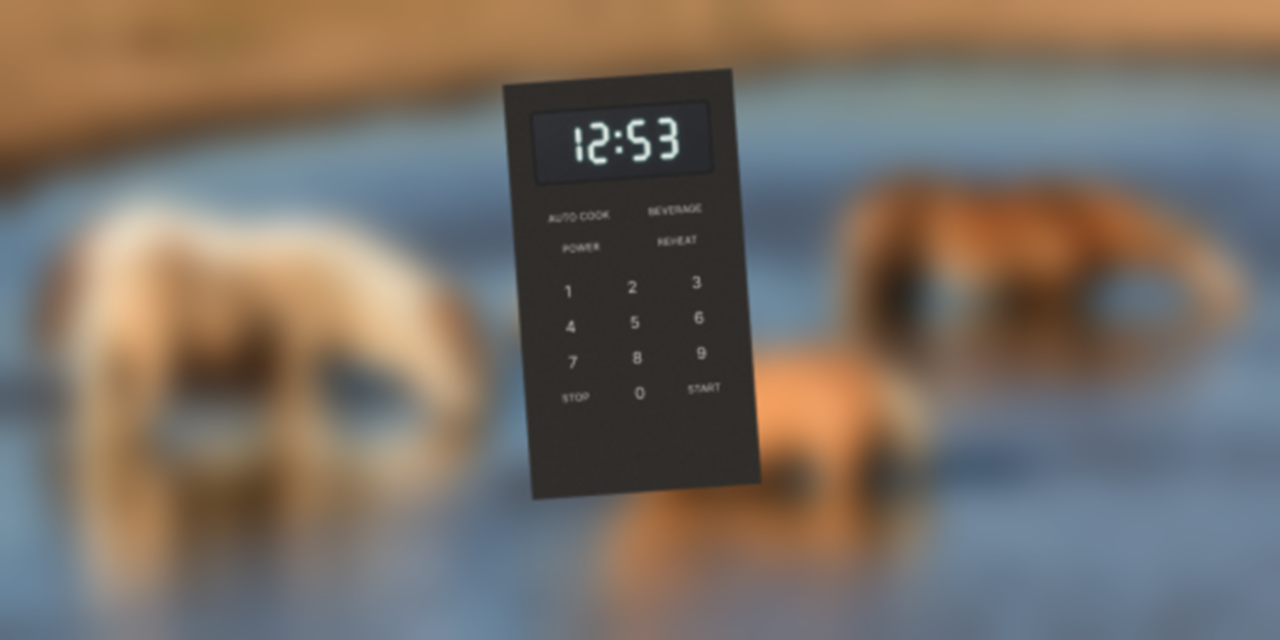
12 h 53 min
